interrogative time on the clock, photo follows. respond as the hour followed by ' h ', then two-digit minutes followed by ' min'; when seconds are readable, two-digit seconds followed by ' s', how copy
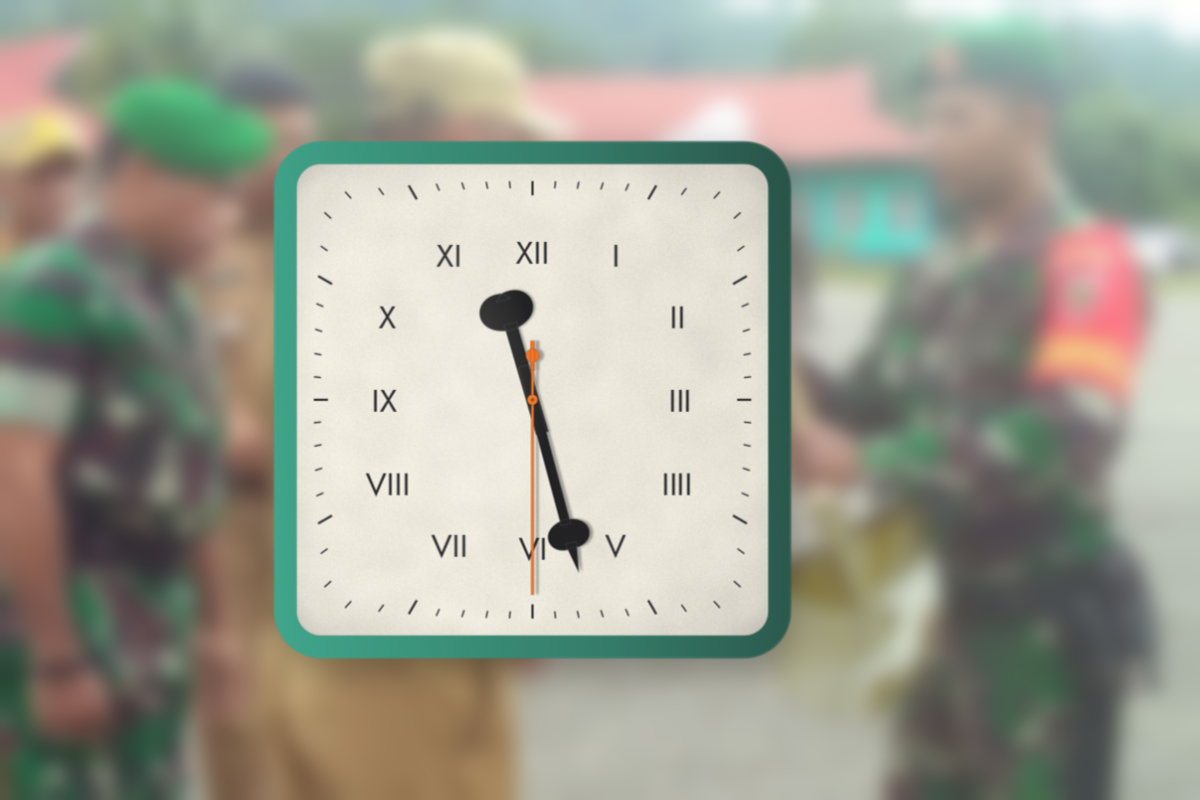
11 h 27 min 30 s
